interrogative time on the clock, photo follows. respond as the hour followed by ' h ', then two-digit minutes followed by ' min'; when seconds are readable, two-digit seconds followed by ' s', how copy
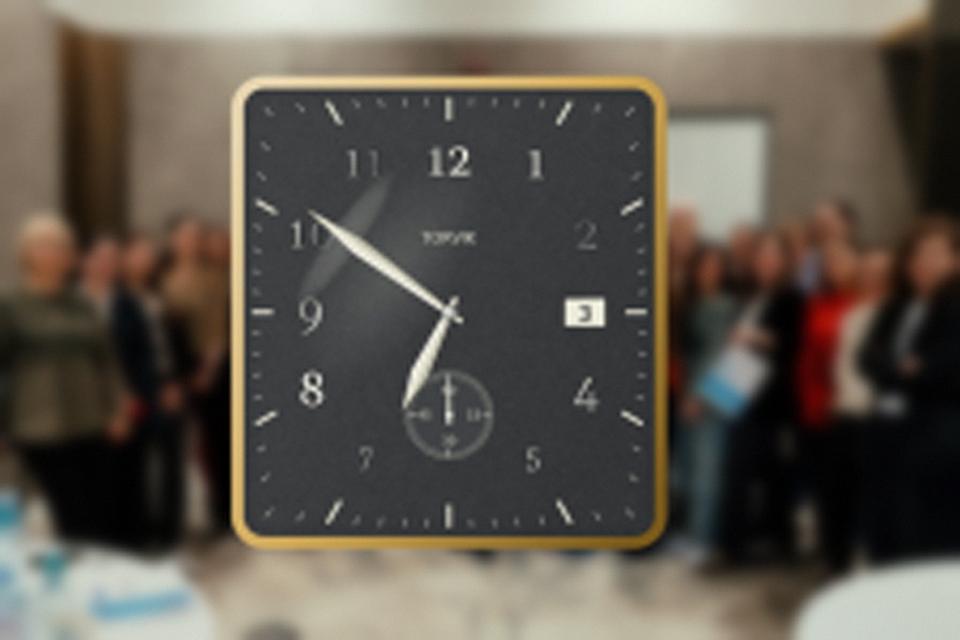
6 h 51 min
